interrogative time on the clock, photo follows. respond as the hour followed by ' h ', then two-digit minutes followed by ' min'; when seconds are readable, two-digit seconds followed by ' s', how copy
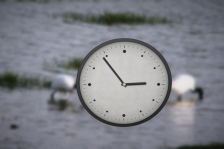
2 h 54 min
